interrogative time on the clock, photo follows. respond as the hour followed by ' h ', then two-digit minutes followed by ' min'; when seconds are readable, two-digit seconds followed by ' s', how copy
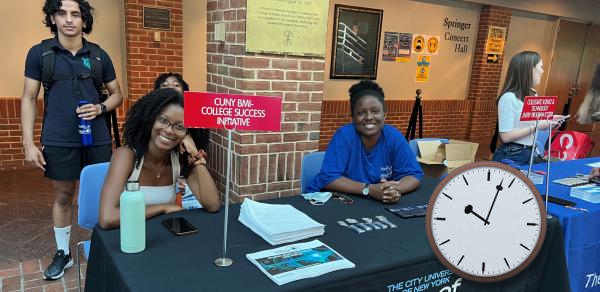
10 h 03 min
